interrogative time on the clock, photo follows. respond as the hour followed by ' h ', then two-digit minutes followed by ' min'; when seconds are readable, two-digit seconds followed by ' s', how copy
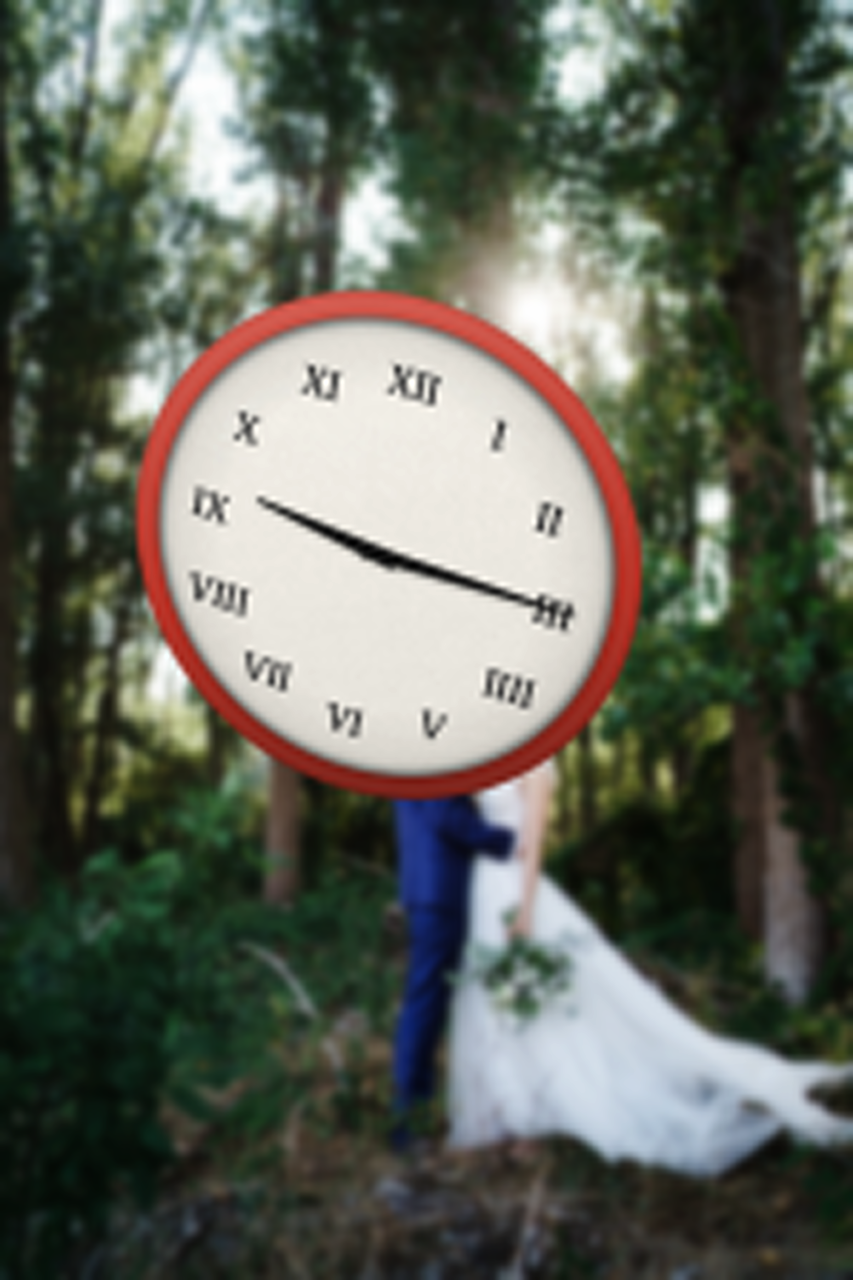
9 h 15 min
